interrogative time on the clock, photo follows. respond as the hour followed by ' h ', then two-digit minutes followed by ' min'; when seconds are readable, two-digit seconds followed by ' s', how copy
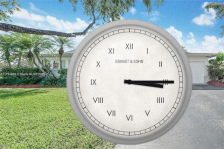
3 h 15 min
